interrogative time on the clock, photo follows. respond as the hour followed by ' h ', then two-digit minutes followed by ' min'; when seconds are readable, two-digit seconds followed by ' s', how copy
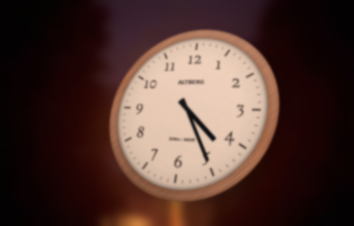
4 h 25 min
